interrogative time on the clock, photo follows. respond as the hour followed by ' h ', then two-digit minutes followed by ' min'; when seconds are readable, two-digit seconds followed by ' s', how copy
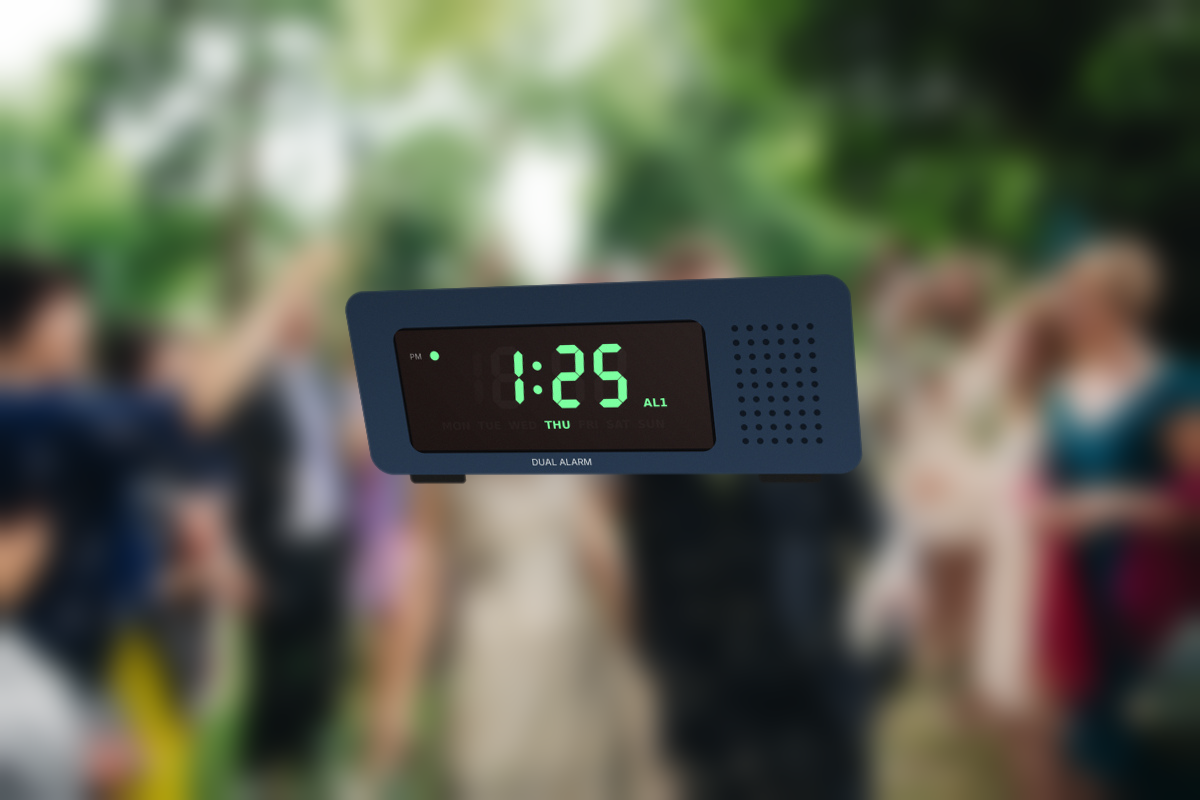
1 h 25 min
